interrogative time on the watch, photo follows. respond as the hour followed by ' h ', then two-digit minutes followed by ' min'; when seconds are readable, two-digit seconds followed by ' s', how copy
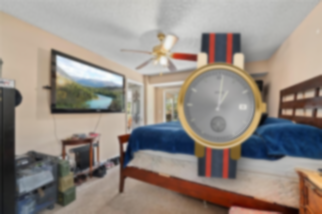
1 h 01 min
